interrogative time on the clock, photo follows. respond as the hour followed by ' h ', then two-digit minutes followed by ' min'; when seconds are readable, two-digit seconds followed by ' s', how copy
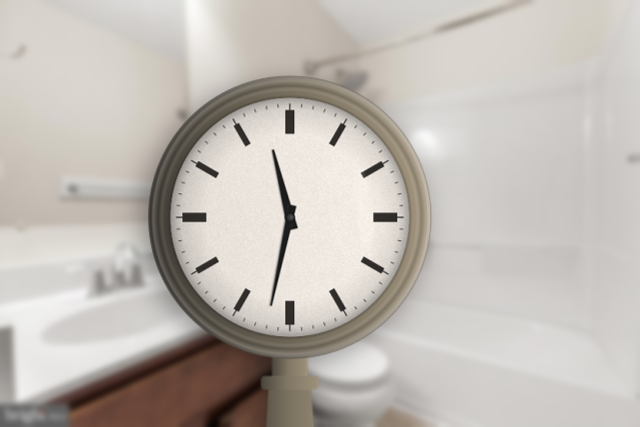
11 h 32 min
